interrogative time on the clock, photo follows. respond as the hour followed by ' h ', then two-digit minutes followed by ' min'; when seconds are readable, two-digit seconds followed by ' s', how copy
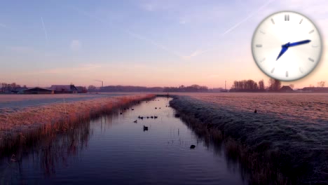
7 h 13 min
